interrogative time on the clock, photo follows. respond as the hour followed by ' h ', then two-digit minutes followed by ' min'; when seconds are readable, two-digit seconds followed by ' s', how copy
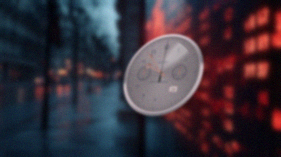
9 h 53 min
